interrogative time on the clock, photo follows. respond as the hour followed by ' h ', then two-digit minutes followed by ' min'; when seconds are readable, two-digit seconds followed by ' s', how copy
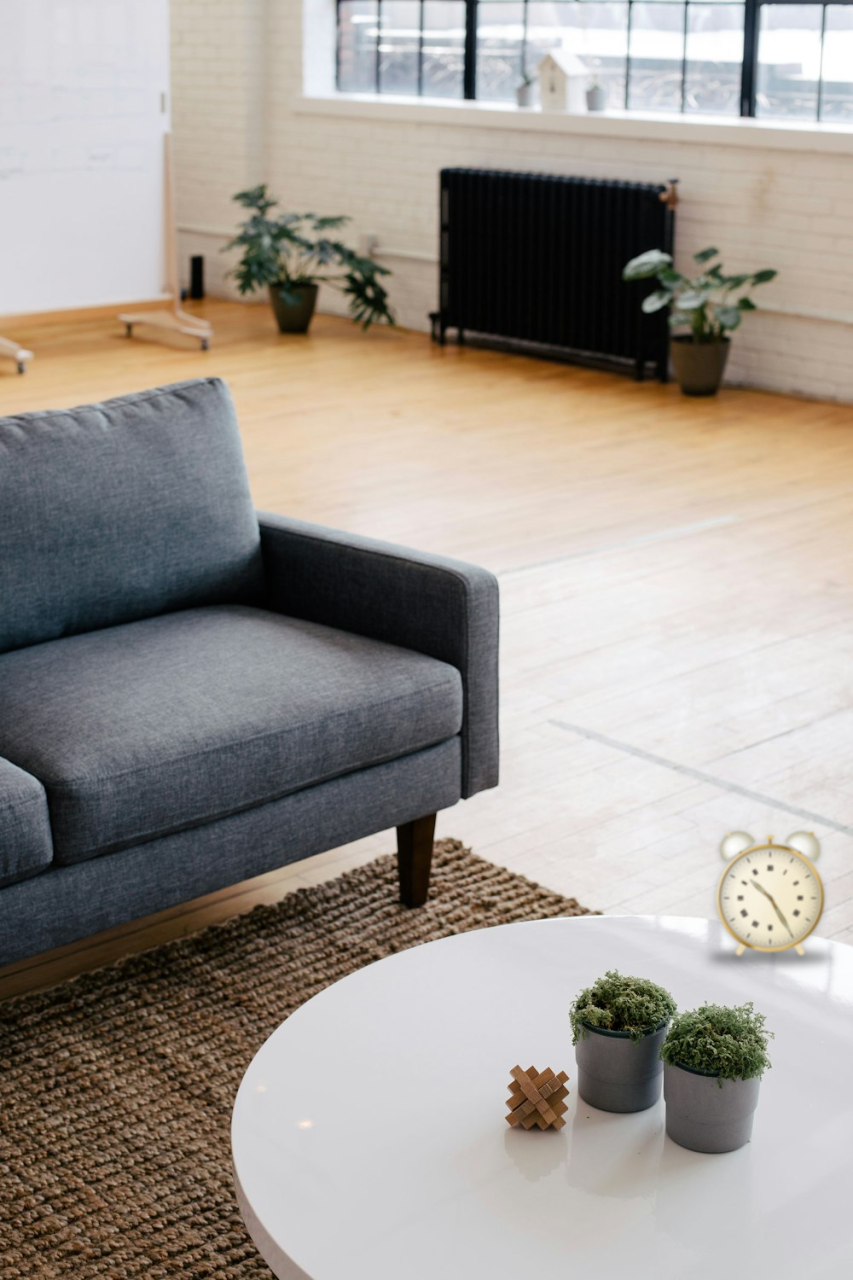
10 h 25 min
